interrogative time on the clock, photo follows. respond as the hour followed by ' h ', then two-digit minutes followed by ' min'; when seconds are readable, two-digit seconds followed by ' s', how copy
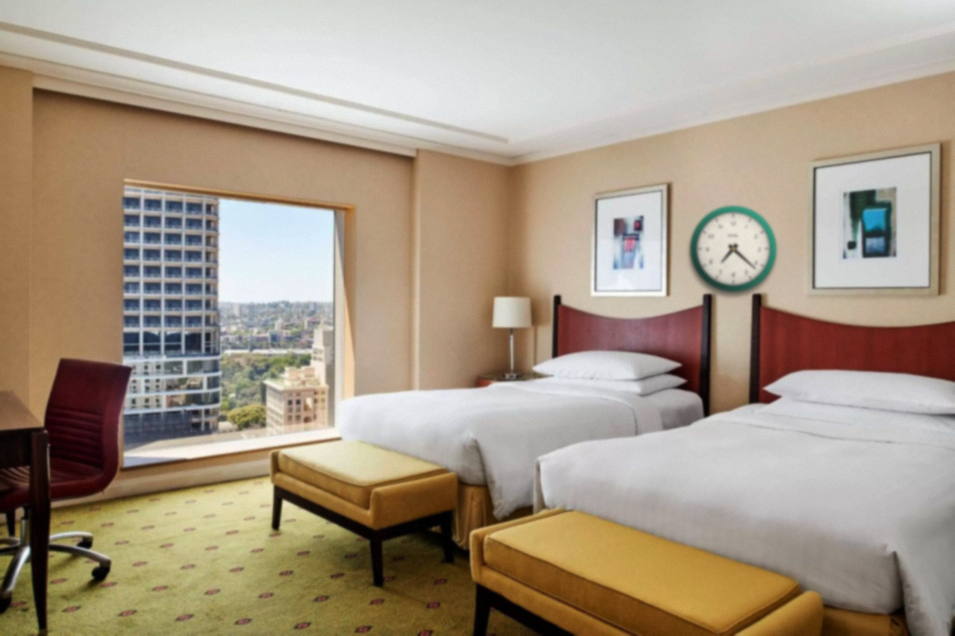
7 h 22 min
